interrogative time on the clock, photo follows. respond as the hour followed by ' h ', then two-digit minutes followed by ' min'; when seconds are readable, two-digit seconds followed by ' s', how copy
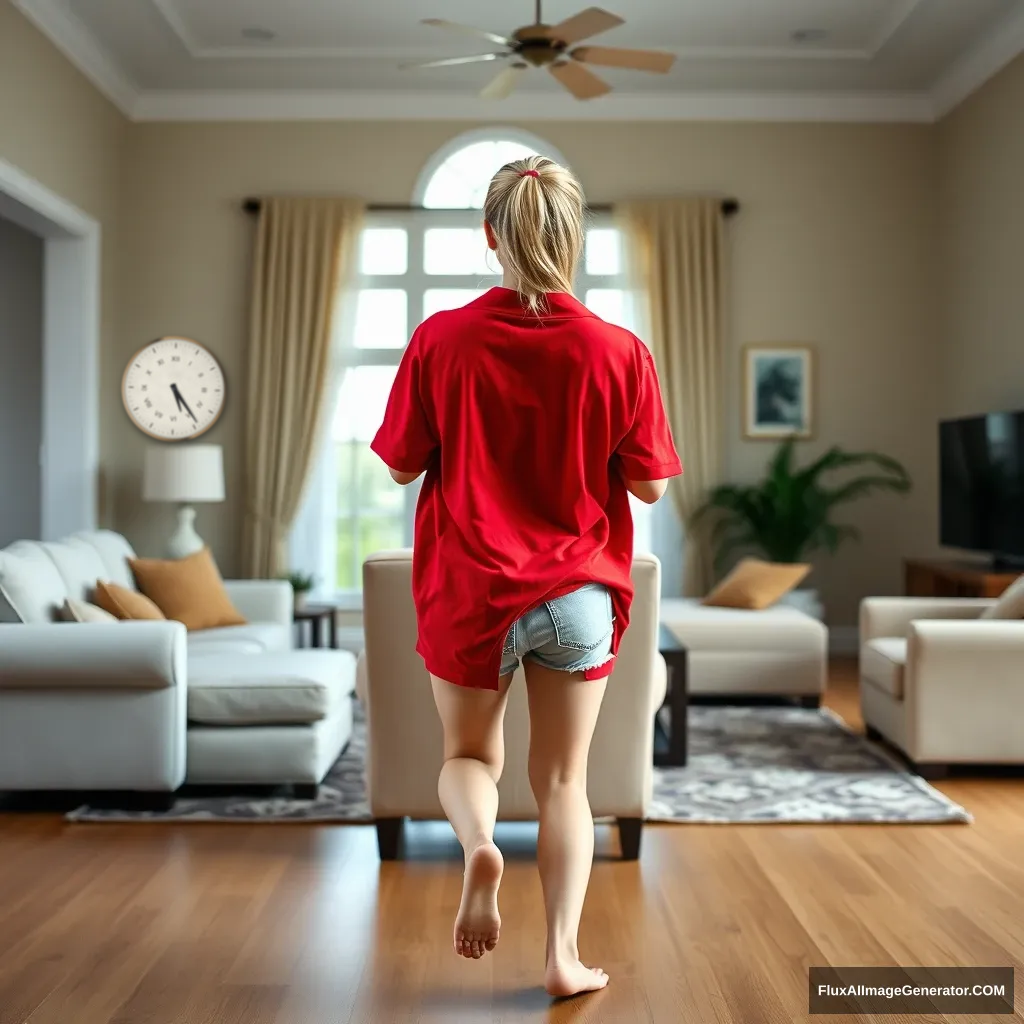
5 h 24 min
